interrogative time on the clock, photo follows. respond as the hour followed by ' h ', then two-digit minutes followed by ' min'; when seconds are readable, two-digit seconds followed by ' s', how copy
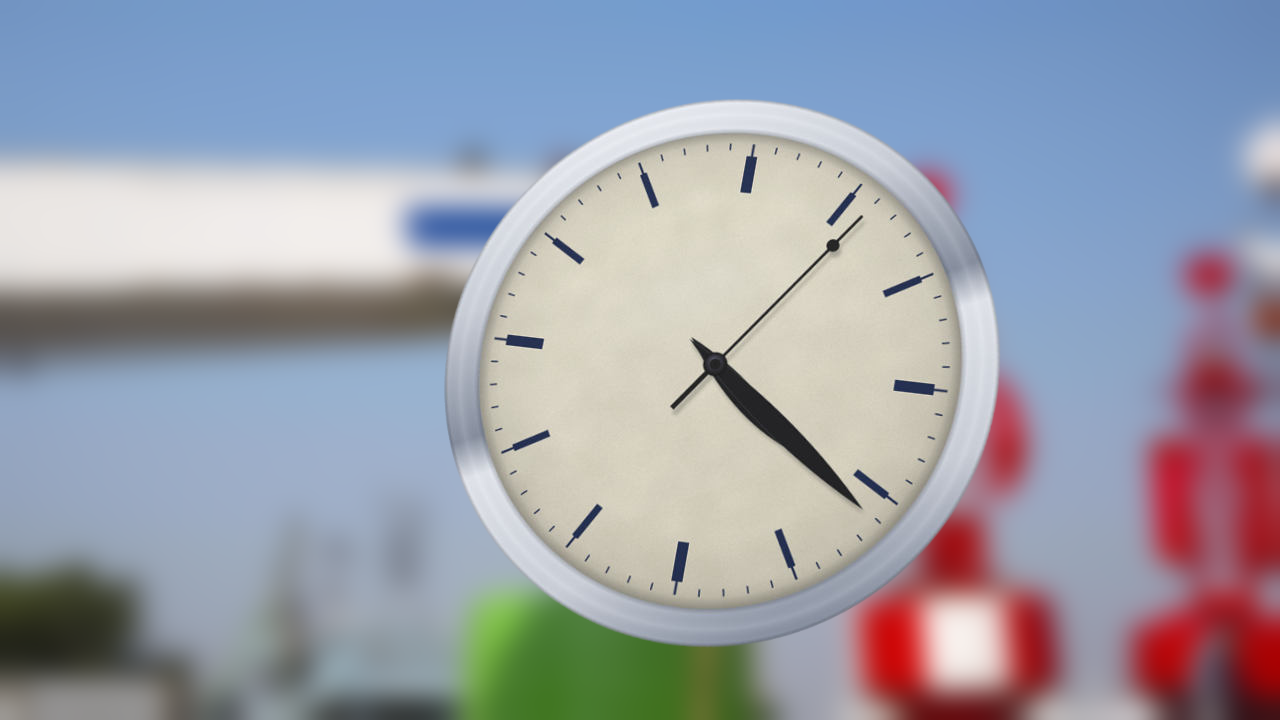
4 h 21 min 06 s
